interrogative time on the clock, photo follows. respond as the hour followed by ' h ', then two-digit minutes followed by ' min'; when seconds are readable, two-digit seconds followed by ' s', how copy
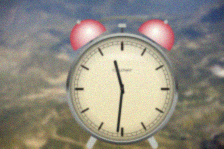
11 h 31 min
